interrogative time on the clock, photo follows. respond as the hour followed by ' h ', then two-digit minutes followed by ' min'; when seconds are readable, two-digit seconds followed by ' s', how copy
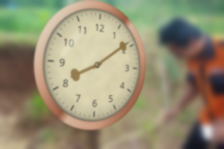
8 h 09 min
